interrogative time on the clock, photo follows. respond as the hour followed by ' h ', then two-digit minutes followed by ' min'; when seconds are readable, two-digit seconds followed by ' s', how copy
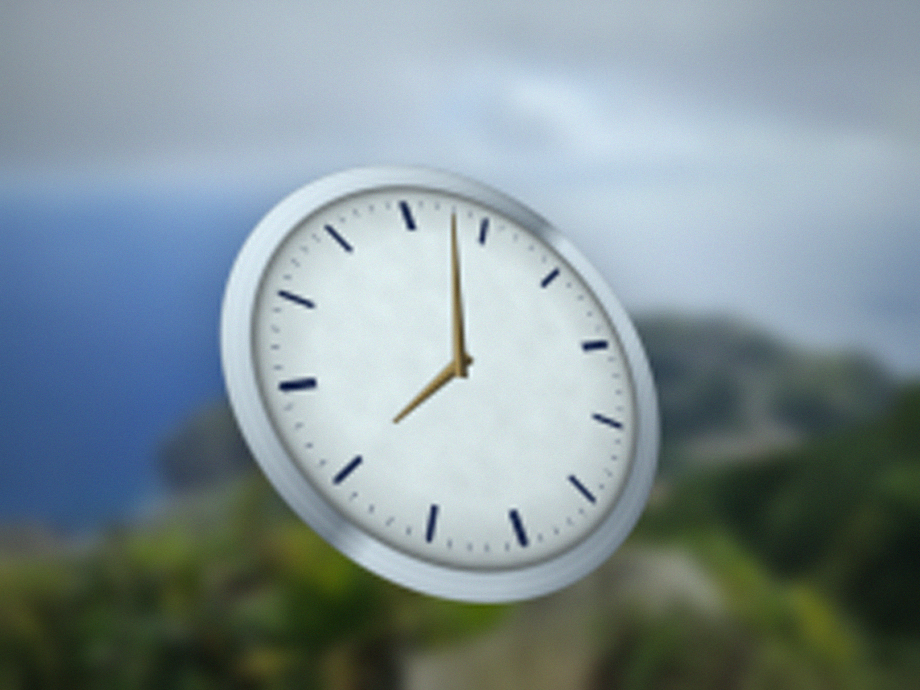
8 h 03 min
